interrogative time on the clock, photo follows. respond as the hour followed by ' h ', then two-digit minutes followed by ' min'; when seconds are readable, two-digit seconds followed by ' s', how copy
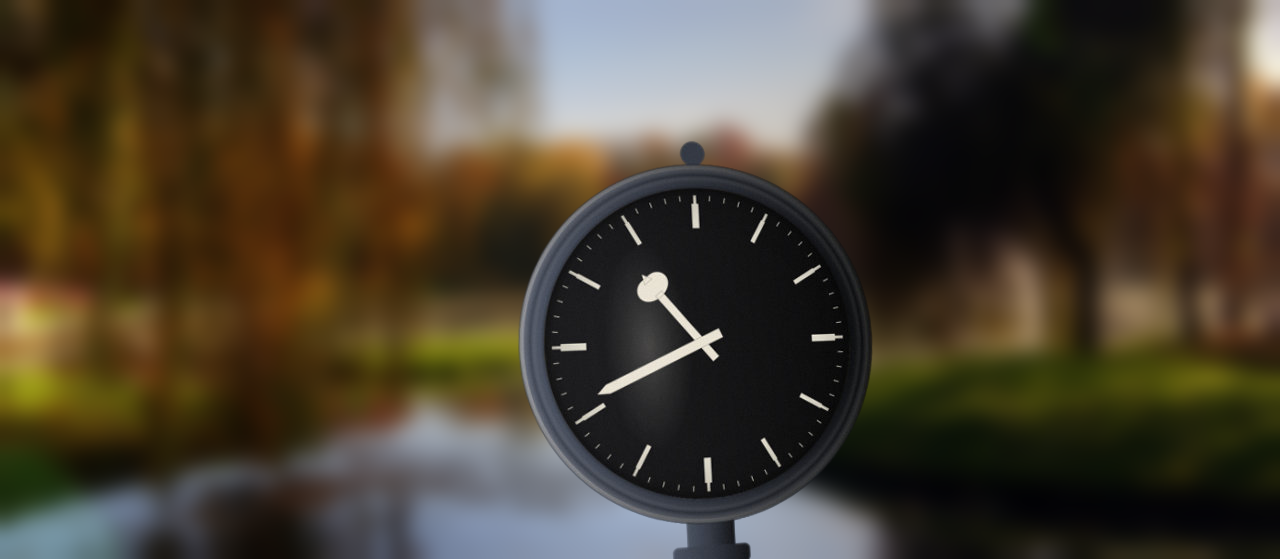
10 h 41 min
